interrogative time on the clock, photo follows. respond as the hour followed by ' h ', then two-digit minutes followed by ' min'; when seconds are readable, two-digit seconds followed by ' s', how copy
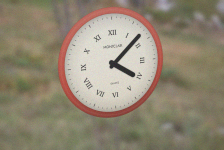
4 h 08 min
